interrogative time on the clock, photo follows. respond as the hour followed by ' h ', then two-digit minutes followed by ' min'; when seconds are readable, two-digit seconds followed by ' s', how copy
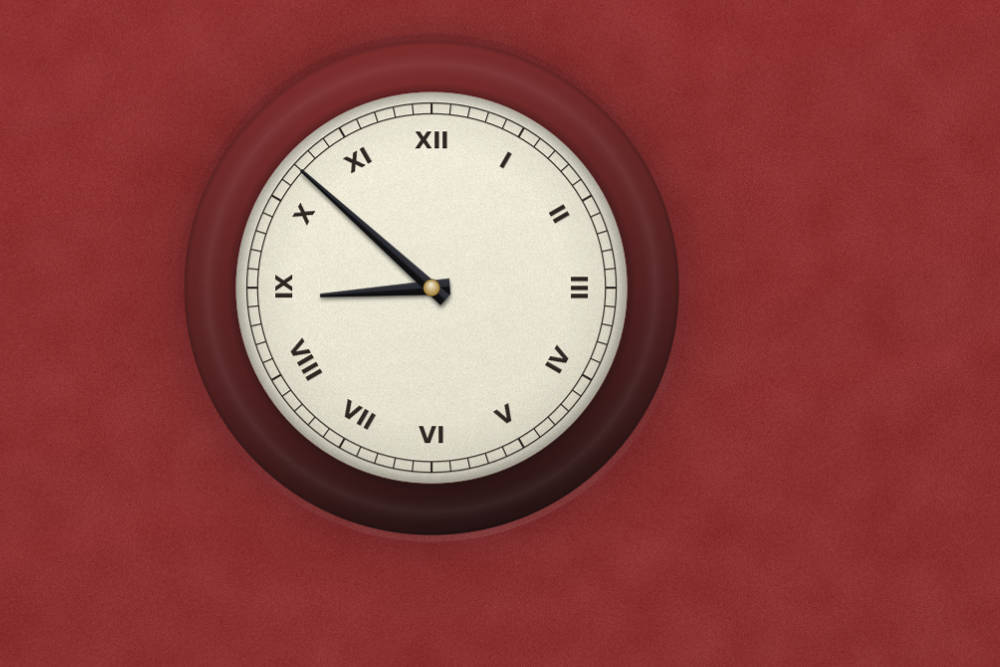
8 h 52 min
